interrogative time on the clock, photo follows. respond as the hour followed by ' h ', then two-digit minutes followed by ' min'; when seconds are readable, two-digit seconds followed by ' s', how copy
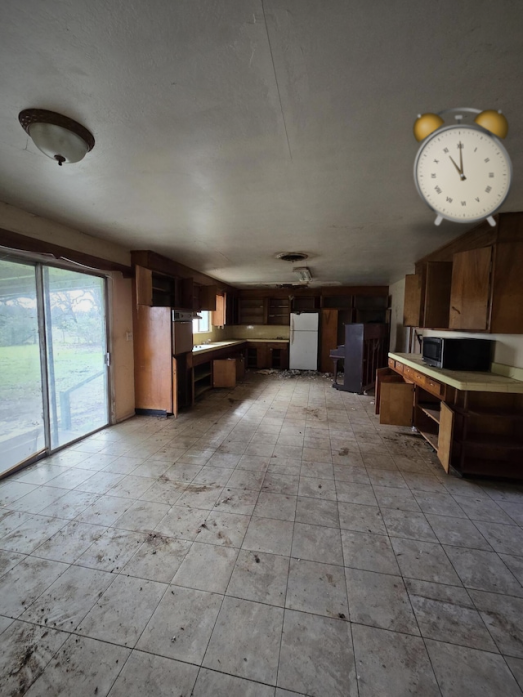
11 h 00 min
